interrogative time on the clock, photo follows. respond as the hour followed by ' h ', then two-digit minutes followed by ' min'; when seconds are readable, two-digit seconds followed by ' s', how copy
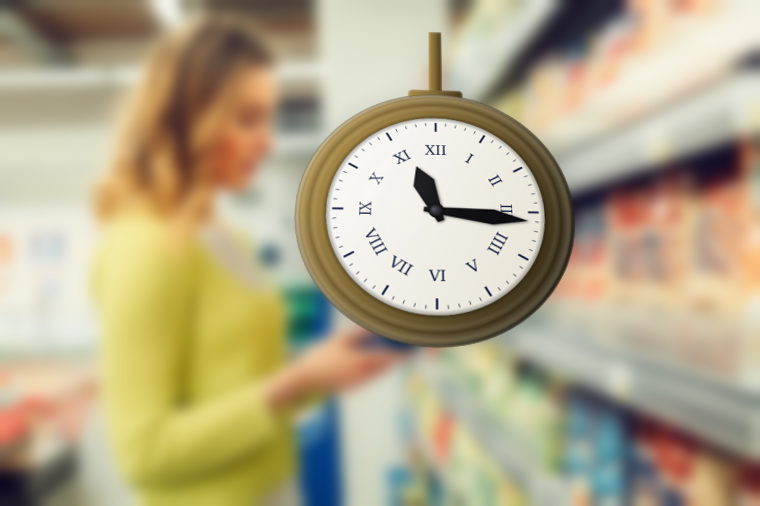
11 h 16 min
